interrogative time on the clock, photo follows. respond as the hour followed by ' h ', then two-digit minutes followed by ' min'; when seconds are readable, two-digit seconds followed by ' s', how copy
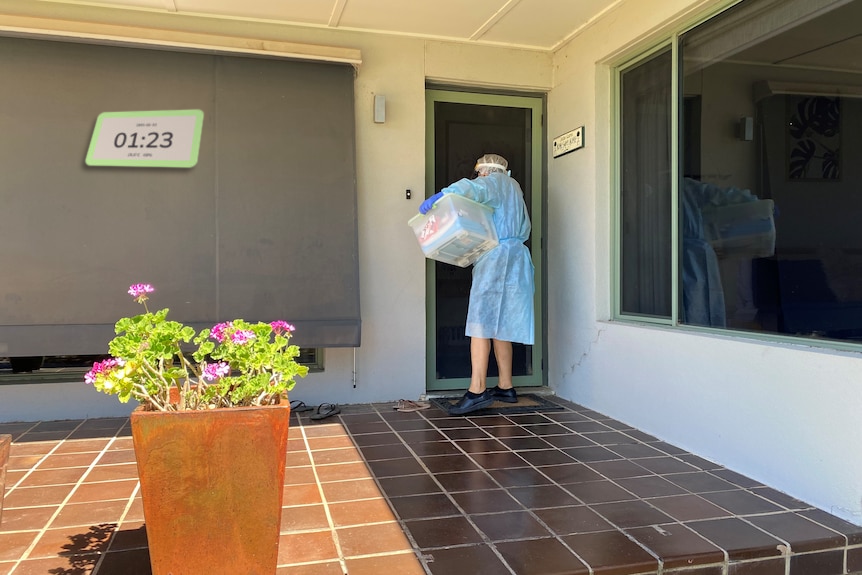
1 h 23 min
